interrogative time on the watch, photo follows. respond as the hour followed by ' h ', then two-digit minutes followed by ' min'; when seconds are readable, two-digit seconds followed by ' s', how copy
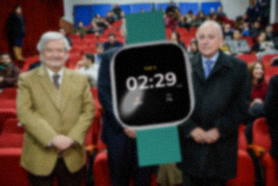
2 h 29 min
